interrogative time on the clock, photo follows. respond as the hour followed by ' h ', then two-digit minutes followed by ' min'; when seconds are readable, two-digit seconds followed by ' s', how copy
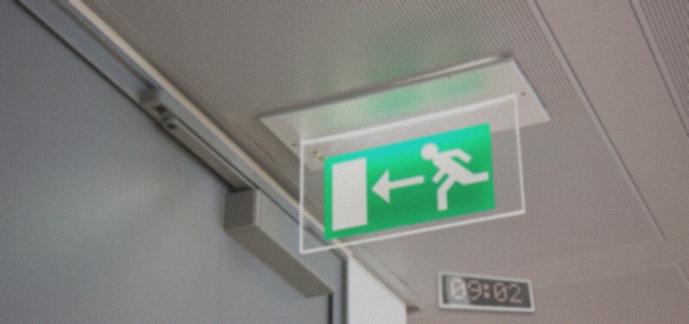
9 h 02 min
